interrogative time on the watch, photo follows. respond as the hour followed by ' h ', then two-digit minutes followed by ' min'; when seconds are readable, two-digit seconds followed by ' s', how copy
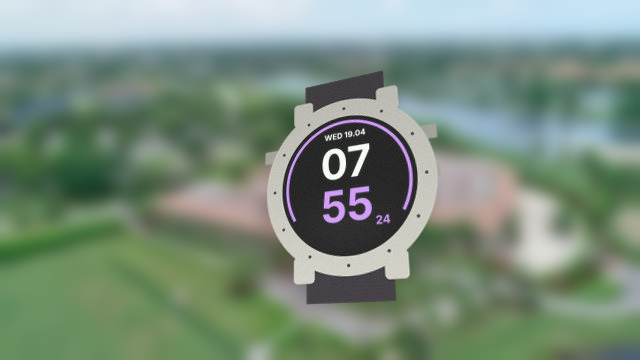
7 h 55 min 24 s
